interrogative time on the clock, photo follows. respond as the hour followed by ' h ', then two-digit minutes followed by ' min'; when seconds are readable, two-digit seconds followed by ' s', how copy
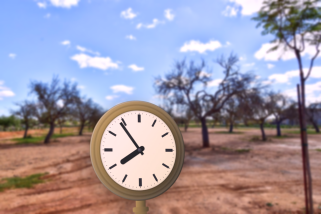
7 h 54 min
